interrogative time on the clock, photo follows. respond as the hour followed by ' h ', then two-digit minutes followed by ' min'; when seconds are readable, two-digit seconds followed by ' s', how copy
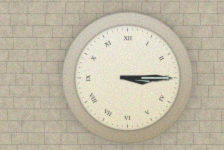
3 h 15 min
